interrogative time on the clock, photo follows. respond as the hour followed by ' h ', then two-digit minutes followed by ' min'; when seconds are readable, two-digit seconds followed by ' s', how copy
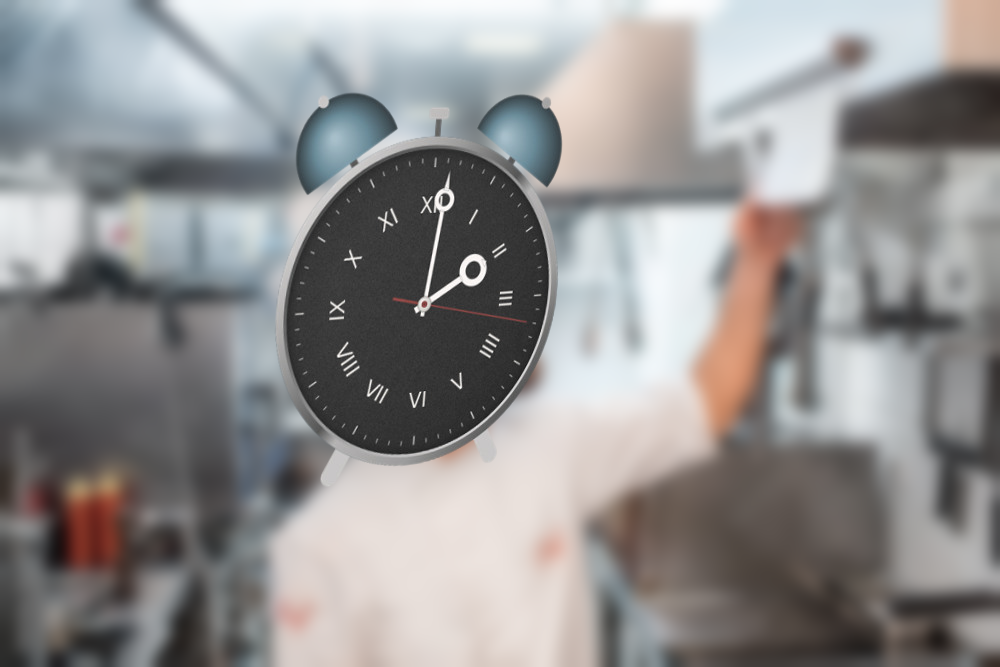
2 h 01 min 17 s
